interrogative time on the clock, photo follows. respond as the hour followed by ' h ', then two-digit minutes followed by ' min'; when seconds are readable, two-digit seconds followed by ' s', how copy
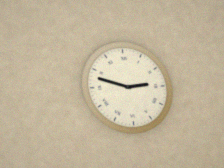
2 h 48 min
